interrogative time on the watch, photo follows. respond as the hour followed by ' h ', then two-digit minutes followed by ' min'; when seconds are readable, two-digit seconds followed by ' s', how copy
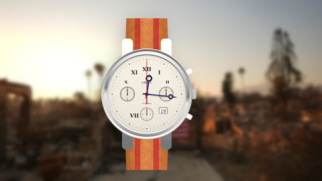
12 h 16 min
